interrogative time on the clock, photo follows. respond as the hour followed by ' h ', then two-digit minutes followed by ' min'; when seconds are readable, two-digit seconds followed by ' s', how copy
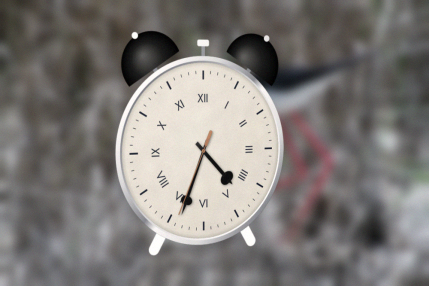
4 h 33 min 34 s
